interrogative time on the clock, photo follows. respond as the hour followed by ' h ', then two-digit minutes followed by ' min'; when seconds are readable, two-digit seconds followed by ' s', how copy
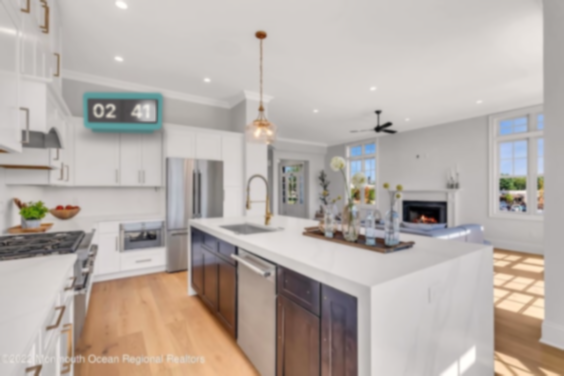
2 h 41 min
